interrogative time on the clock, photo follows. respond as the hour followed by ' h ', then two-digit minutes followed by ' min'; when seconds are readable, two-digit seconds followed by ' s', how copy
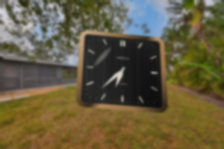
6 h 37 min
